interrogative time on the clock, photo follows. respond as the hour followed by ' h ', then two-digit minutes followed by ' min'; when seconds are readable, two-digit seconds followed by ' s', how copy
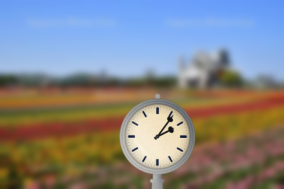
2 h 06 min
